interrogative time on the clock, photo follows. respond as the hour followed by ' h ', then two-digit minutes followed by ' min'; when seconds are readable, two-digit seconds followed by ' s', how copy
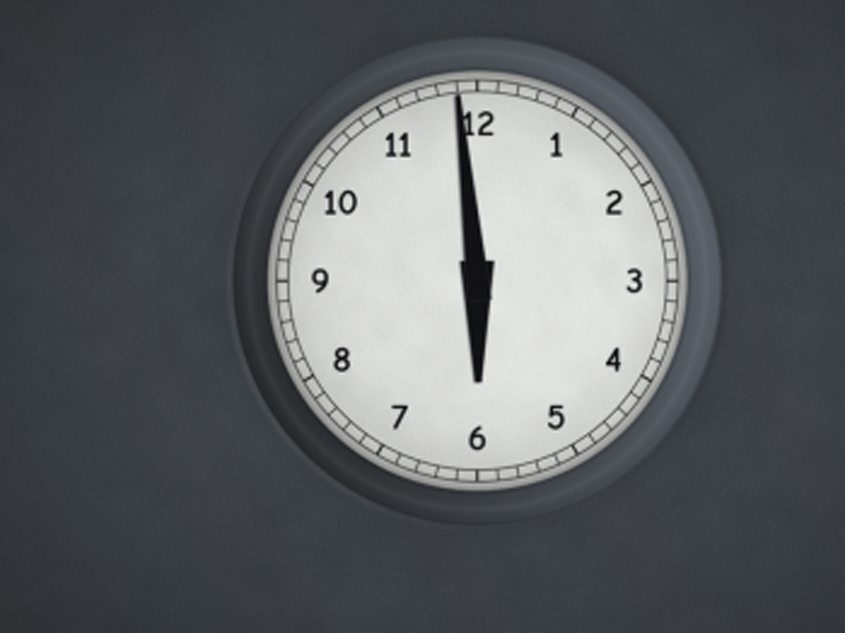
5 h 59 min
